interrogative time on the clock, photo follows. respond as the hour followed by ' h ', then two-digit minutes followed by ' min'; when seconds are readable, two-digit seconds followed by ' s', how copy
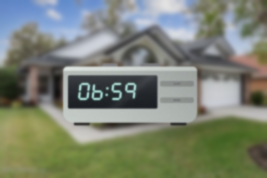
6 h 59 min
